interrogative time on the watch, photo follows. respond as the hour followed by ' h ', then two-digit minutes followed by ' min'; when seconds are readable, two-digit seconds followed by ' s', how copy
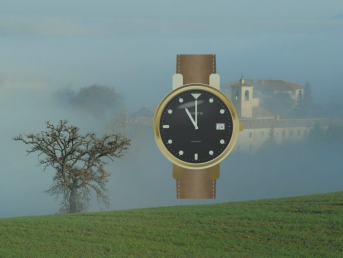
11 h 00 min
